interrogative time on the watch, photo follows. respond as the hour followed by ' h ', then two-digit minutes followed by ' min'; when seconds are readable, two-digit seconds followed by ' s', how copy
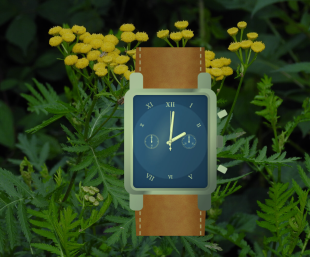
2 h 01 min
